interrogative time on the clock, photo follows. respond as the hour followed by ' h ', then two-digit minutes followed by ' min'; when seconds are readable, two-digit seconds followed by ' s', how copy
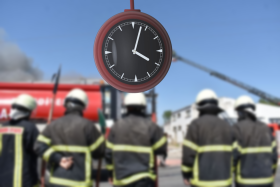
4 h 03 min
